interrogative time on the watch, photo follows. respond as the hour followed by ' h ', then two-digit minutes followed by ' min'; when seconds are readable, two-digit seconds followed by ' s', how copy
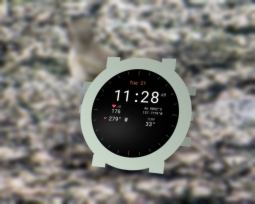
11 h 28 min
